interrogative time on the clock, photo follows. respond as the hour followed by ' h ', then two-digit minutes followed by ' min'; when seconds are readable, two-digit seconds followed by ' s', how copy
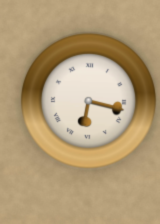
6 h 17 min
